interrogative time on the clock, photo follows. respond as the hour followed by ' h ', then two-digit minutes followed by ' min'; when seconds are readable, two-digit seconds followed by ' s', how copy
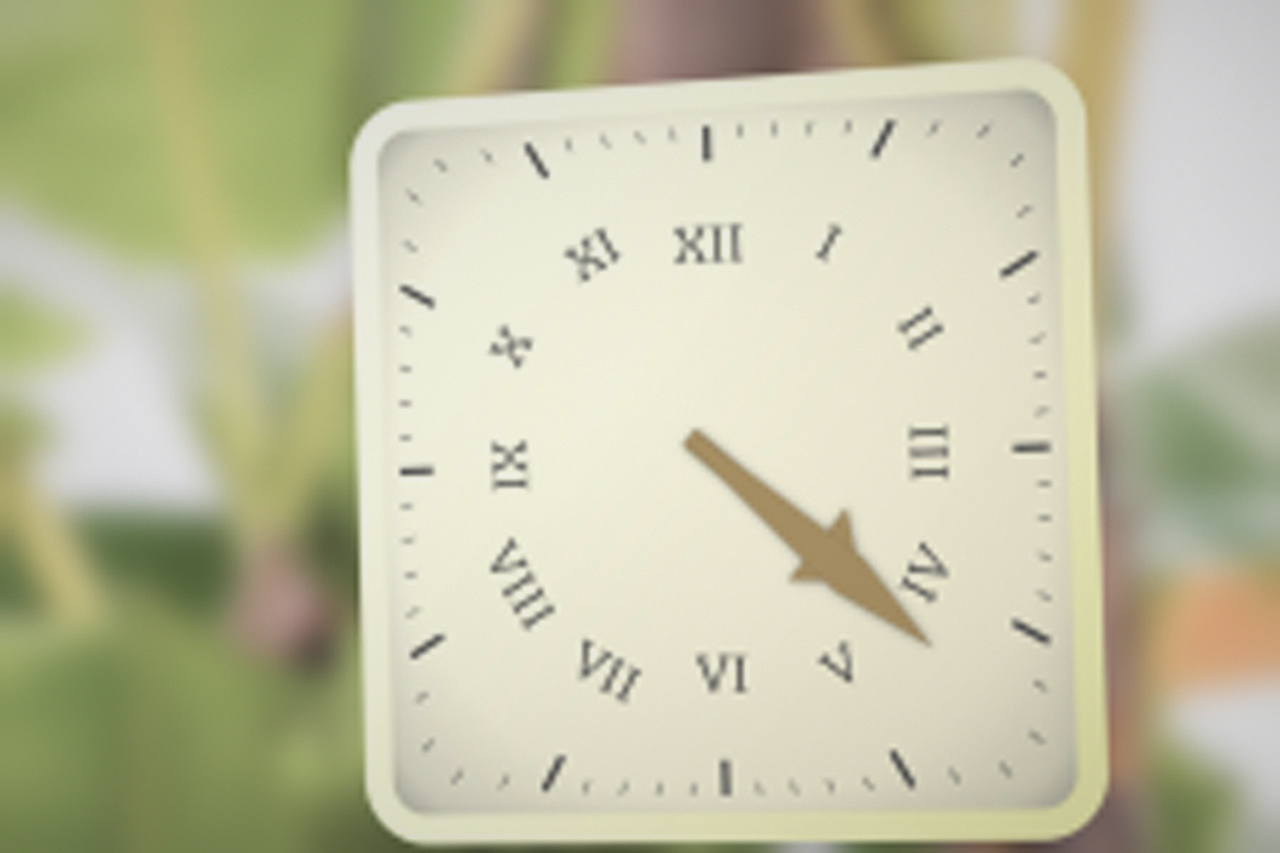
4 h 22 min
